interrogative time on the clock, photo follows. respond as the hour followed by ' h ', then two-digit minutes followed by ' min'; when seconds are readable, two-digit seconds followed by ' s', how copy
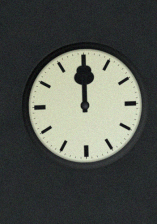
12 h 00 min
